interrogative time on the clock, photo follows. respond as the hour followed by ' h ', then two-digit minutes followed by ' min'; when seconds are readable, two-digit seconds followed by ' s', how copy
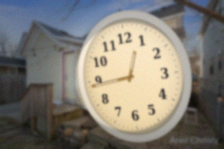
12 h 44 min
